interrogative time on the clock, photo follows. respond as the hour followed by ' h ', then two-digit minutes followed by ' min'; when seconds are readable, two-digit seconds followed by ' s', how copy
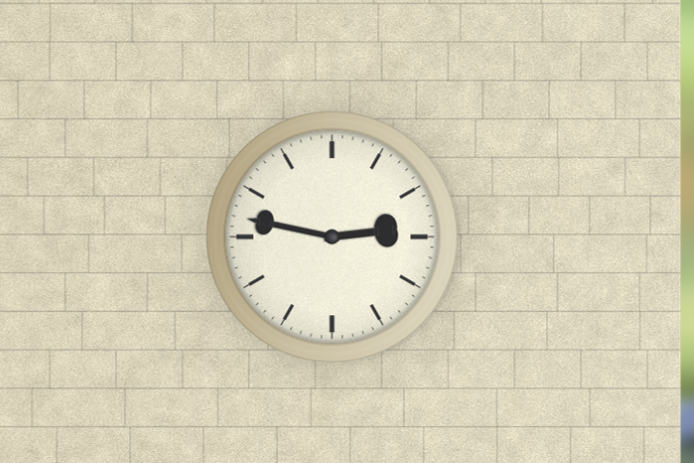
2 h 47 min
